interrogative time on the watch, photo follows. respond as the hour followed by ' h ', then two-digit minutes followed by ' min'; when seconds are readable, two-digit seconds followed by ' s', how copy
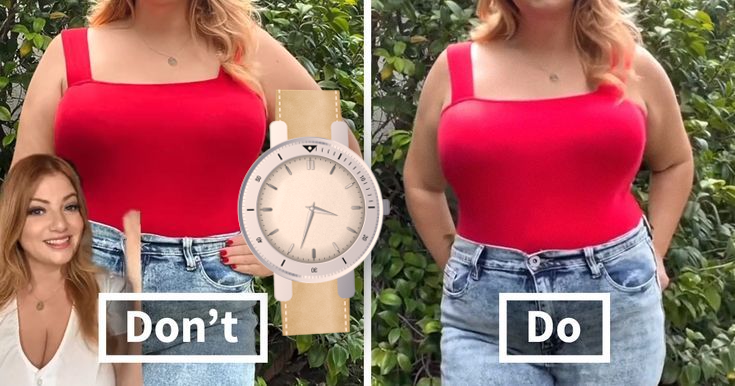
3 h 33 min
